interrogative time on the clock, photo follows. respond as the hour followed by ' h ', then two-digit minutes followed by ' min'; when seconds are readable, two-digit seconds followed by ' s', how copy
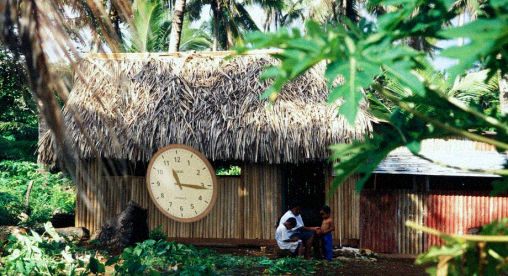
11 h 16 min
